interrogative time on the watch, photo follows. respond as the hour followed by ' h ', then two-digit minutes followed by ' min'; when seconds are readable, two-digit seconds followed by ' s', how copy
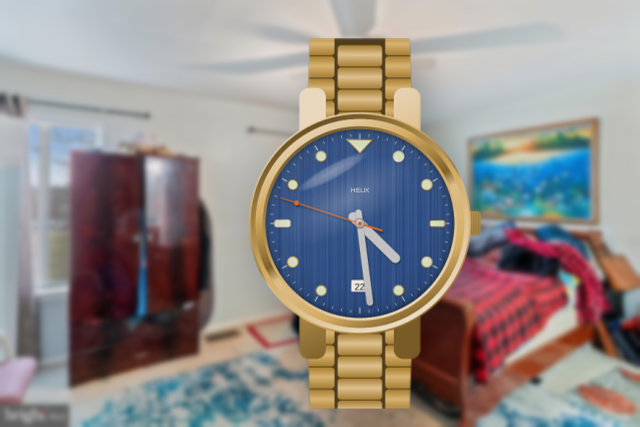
4 h 28 min 48 s
